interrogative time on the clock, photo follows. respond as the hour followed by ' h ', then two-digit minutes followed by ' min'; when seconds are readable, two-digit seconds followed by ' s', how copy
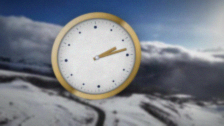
2 h 13 min
